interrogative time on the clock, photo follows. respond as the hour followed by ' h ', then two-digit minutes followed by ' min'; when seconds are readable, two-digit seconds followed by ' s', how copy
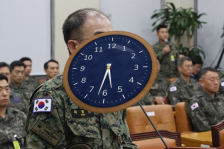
5 h 32 min
